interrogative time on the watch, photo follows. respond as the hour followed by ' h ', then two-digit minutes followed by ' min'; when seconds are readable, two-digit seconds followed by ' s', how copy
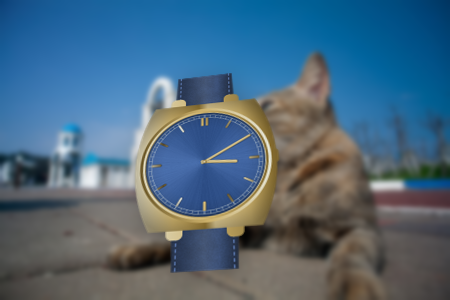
3 h 10 min
